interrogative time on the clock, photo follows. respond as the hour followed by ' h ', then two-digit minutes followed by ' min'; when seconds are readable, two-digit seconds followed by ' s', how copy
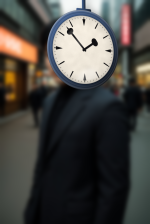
1 h 53 min
